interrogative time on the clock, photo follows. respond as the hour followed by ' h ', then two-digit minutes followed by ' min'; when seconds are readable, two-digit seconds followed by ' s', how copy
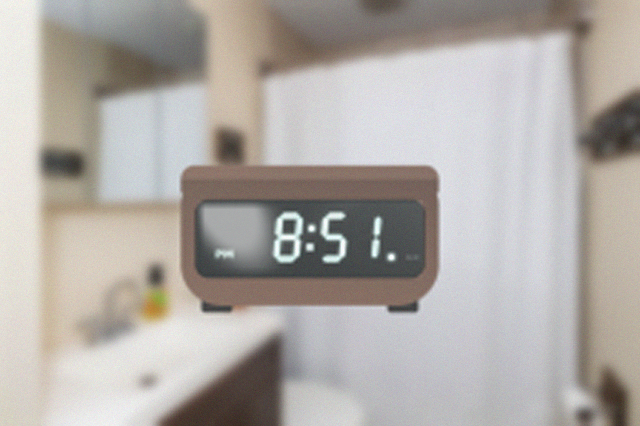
8 h 51 min
